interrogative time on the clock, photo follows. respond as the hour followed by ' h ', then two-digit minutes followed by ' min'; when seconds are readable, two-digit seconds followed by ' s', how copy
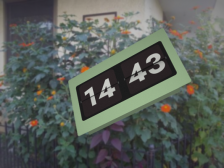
14 h 43 min
